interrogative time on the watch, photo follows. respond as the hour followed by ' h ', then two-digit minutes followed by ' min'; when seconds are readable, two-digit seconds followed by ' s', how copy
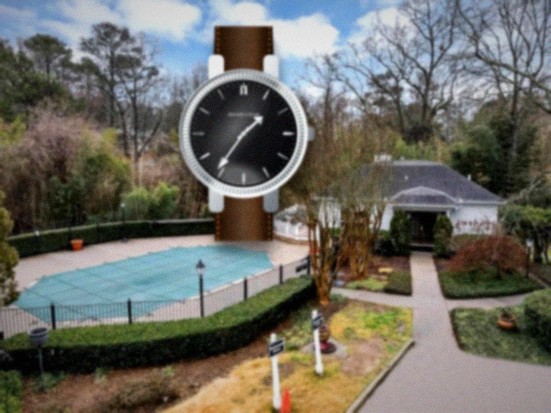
1 h 36 min
